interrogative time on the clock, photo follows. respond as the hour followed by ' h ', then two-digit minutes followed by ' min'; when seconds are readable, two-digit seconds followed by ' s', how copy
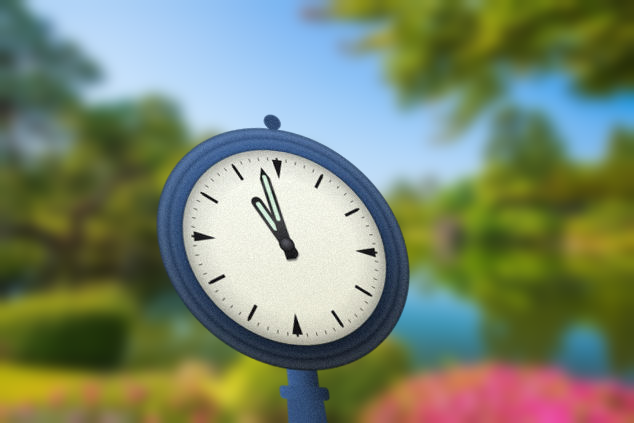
10 h 58 min
